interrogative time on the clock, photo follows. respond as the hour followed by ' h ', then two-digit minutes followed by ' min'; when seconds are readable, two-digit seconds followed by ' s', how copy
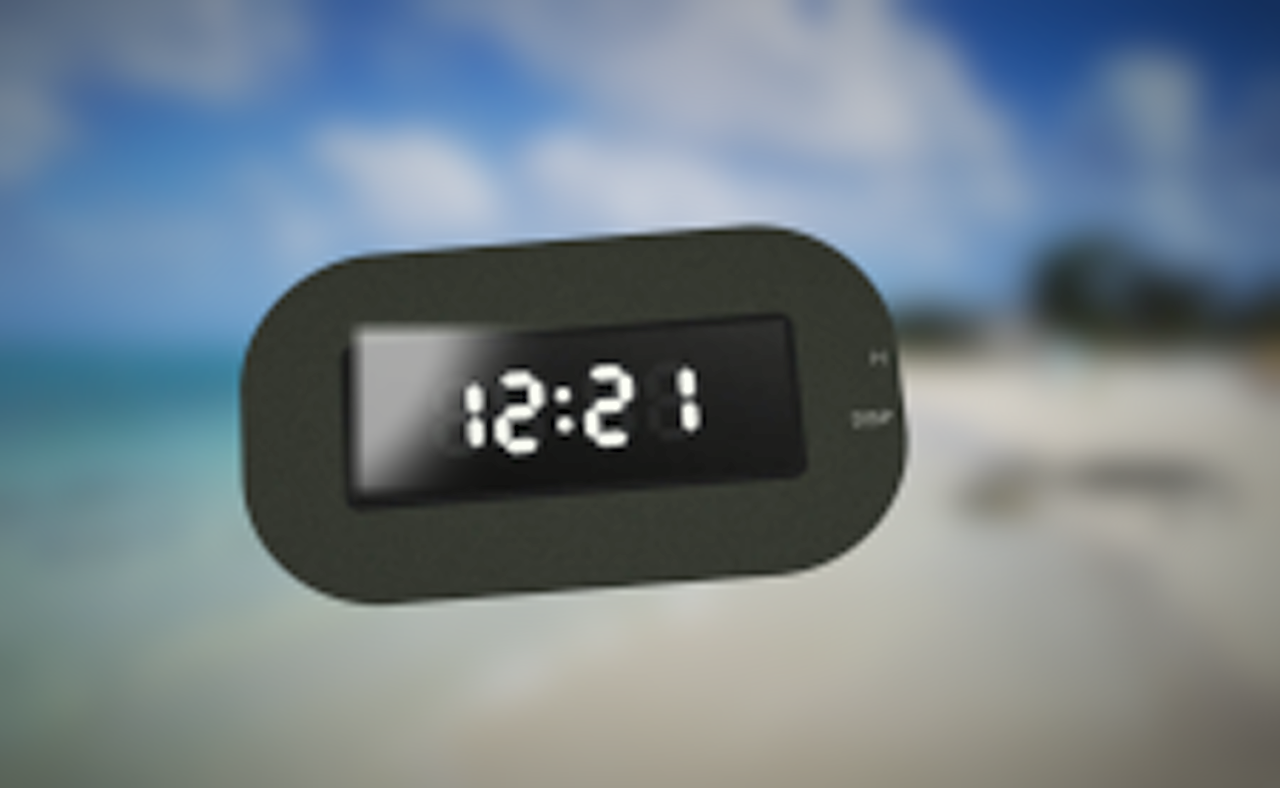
12 h 21 min
